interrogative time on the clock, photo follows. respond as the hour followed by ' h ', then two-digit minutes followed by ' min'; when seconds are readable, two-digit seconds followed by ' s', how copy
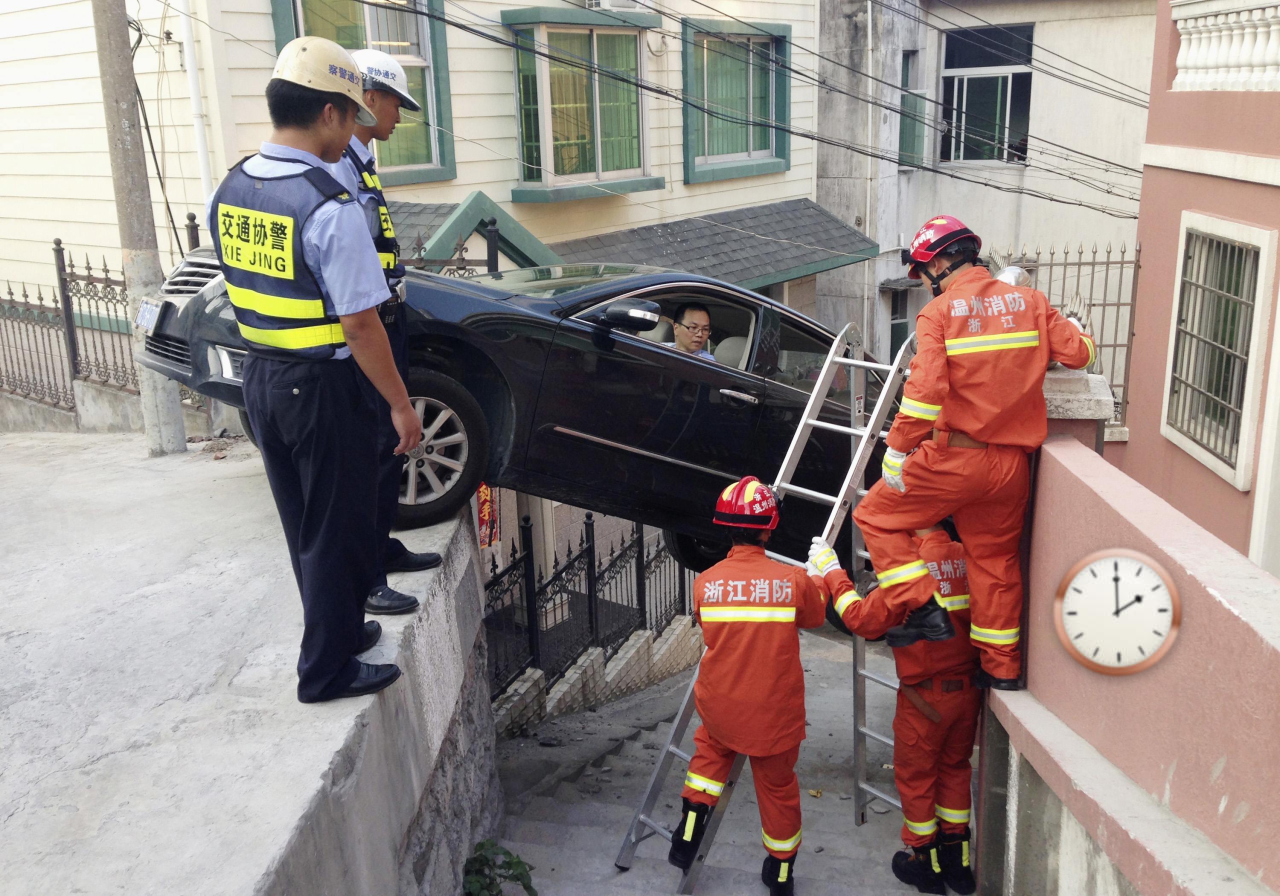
2 h 00 min
